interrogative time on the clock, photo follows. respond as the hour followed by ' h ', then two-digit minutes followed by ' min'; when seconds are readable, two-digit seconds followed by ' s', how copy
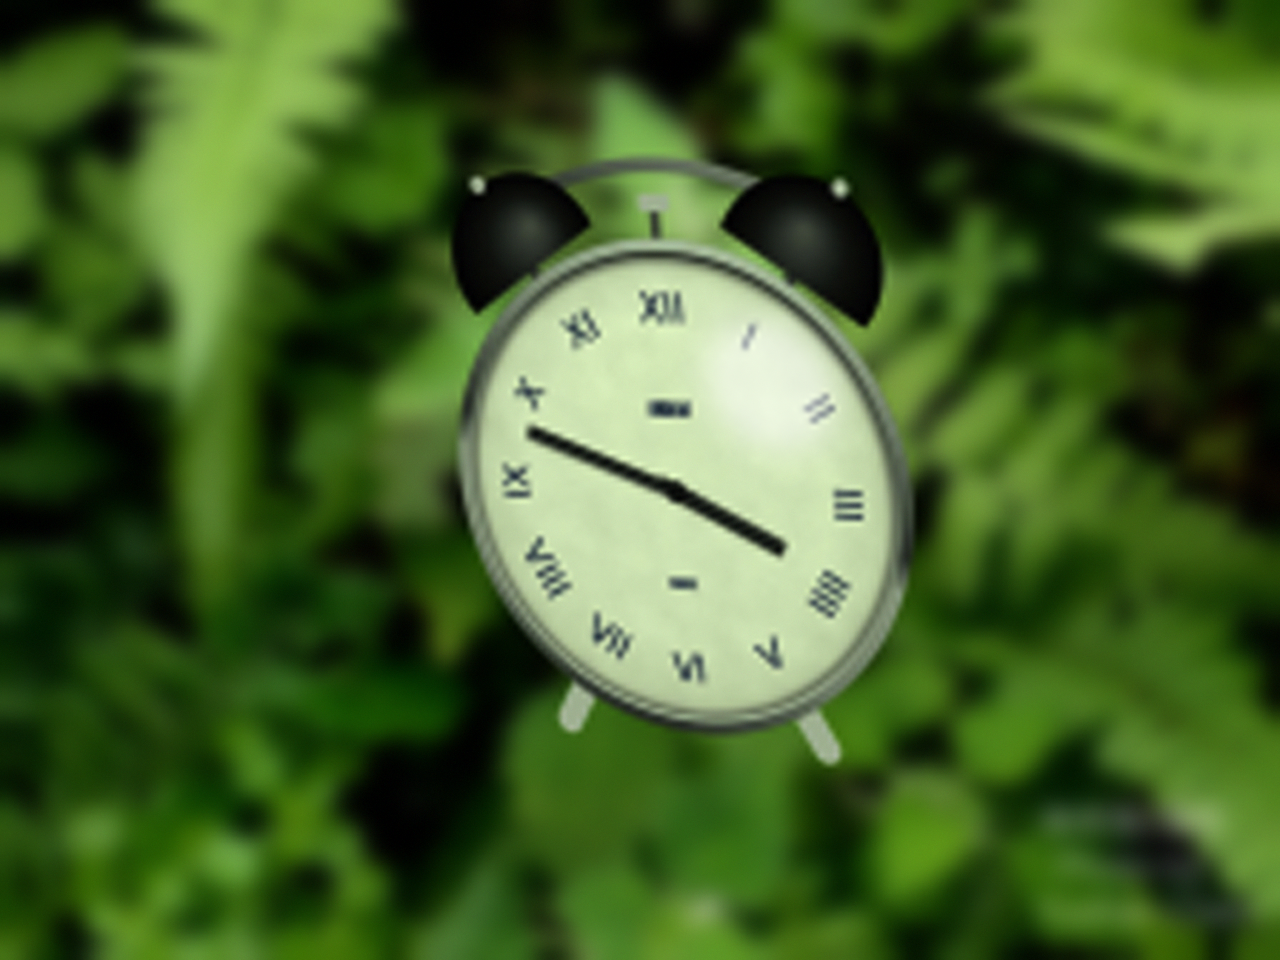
3 h 48 min
